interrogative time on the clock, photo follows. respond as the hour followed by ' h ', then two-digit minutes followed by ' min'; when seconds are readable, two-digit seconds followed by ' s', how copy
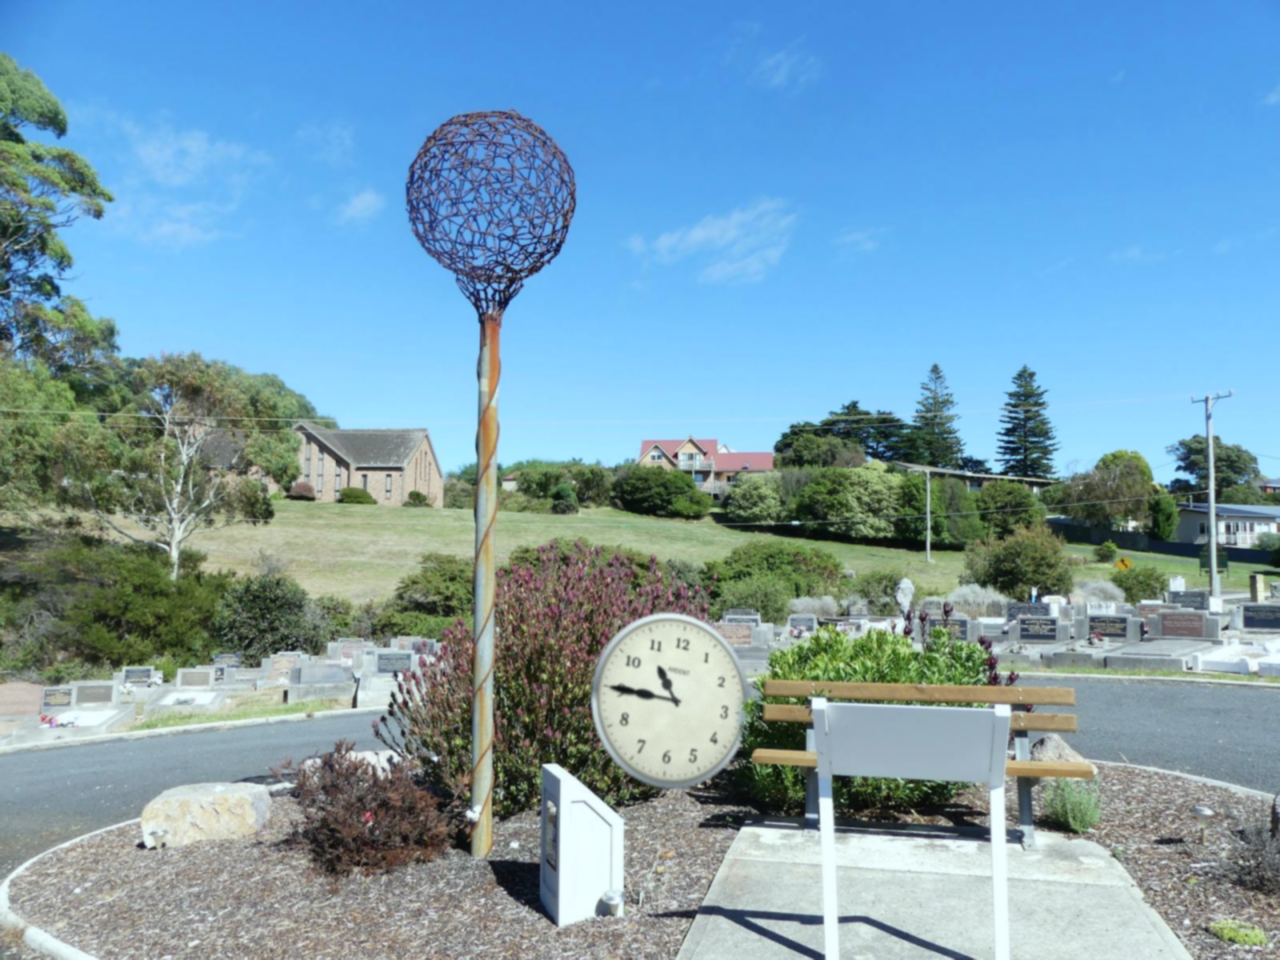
10 h 45 min
